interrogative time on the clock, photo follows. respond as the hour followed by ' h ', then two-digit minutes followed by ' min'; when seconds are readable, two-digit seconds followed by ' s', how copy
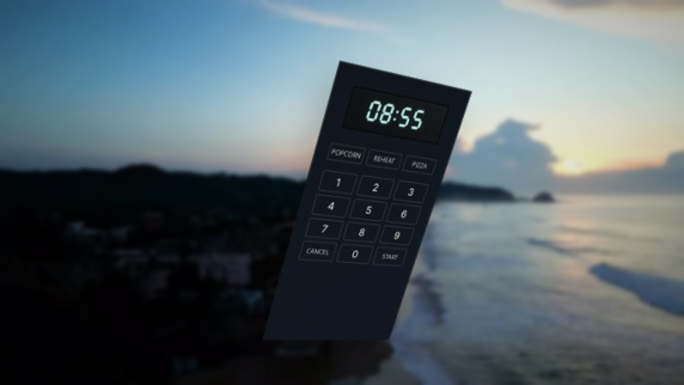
8 h 55 min
